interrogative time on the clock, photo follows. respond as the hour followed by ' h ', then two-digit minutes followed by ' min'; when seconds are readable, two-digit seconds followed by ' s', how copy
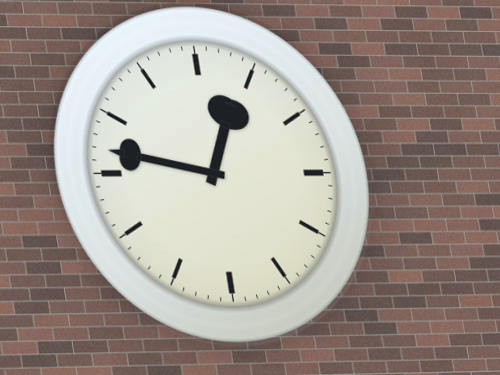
12 h 47 min
